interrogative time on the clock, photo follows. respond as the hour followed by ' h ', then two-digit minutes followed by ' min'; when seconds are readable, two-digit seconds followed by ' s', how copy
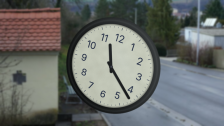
11 h 22 min
